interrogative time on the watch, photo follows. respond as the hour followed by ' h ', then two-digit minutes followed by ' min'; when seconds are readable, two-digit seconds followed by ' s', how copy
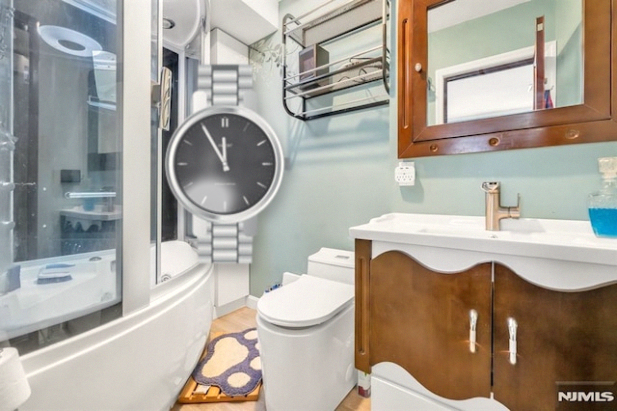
11 h 55 min
